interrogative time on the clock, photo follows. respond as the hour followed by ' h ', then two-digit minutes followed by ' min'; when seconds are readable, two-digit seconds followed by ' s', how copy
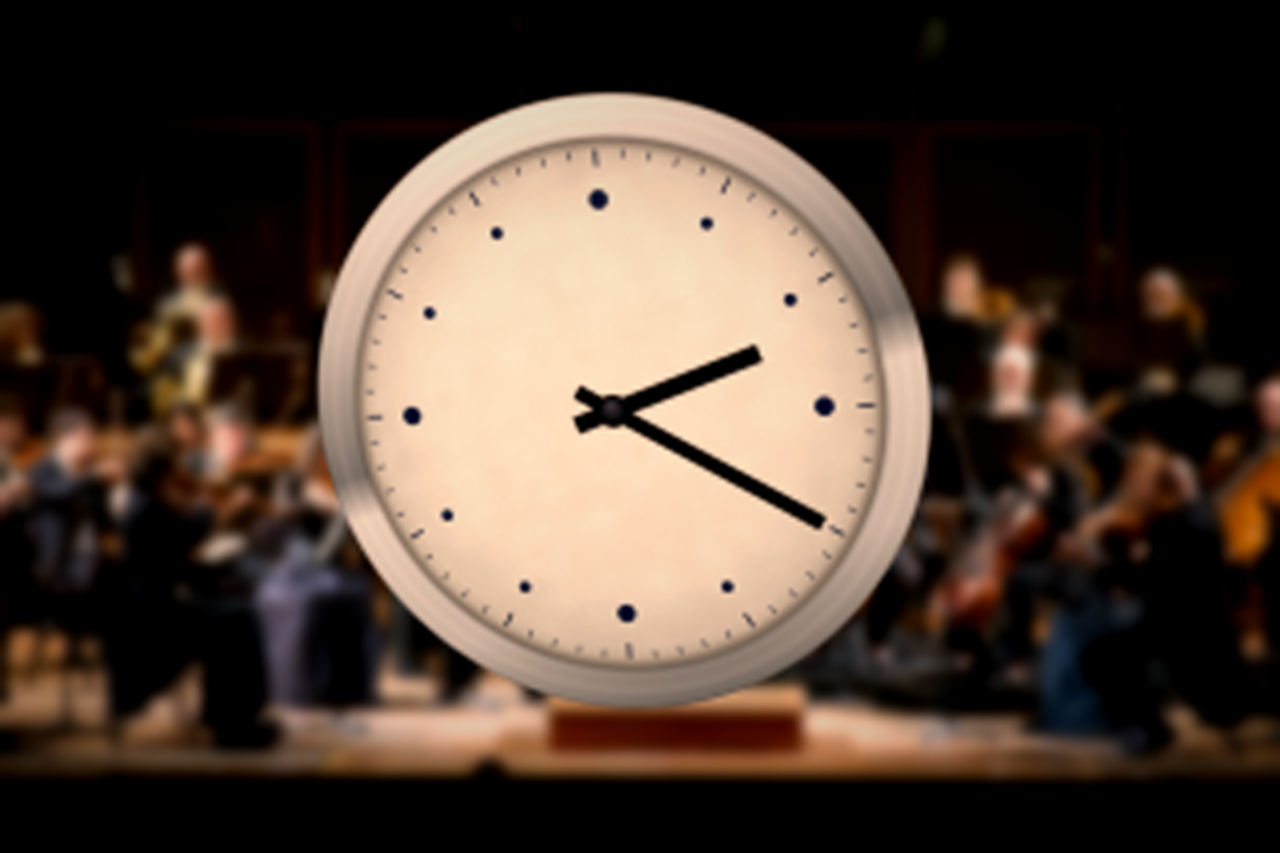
2 h 20 min
